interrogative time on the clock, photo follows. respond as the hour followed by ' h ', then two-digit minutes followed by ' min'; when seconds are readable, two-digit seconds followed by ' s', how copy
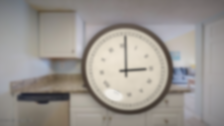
3 h 01 min
